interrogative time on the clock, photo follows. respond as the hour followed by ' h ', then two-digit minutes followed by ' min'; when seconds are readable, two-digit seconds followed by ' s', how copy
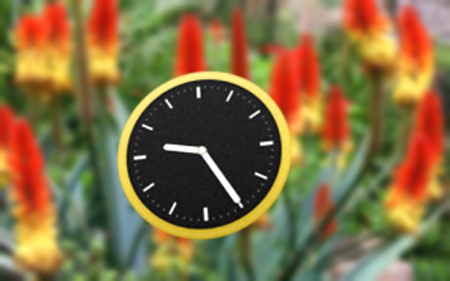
9 h 25 min
